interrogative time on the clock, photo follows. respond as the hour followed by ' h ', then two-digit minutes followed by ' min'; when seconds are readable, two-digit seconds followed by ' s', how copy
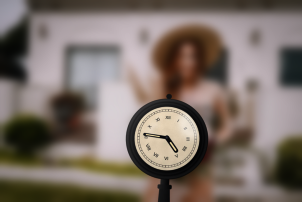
4 h 46 min
